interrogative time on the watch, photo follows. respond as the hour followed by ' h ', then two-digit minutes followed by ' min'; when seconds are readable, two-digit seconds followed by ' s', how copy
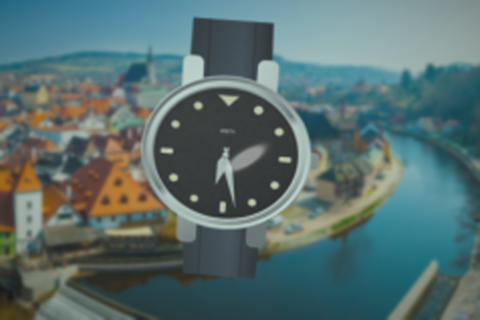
6 h 28 min
